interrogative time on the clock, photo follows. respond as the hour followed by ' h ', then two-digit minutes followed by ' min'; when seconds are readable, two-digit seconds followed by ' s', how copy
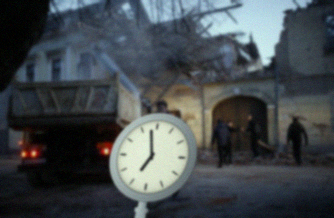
6 h 58 min
